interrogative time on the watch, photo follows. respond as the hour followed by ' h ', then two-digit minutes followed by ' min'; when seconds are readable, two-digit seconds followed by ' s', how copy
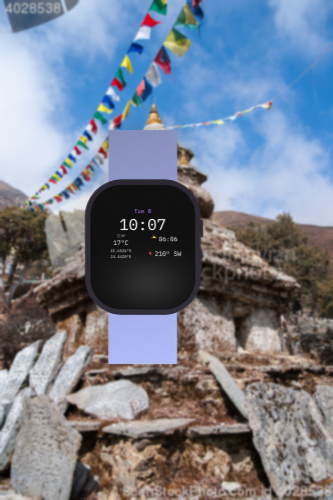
10 h 07 min
